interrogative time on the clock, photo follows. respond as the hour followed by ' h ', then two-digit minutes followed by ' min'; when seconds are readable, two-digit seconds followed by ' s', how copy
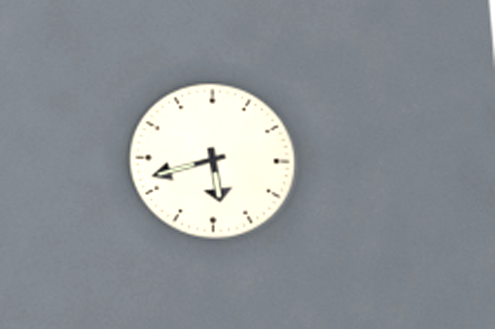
5 h 42 min
